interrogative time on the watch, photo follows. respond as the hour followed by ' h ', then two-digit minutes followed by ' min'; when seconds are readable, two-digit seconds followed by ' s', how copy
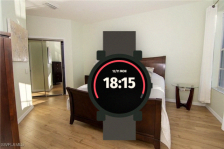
18 h 15 min
